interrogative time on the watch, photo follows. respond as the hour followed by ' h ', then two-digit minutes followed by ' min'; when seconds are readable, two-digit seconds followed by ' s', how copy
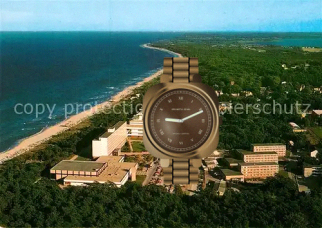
9 h 11 min
